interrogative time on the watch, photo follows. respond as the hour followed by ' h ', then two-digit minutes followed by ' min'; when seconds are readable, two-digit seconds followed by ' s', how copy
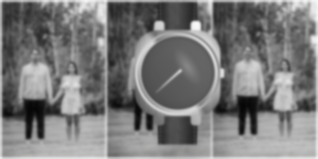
7 h 38 min
